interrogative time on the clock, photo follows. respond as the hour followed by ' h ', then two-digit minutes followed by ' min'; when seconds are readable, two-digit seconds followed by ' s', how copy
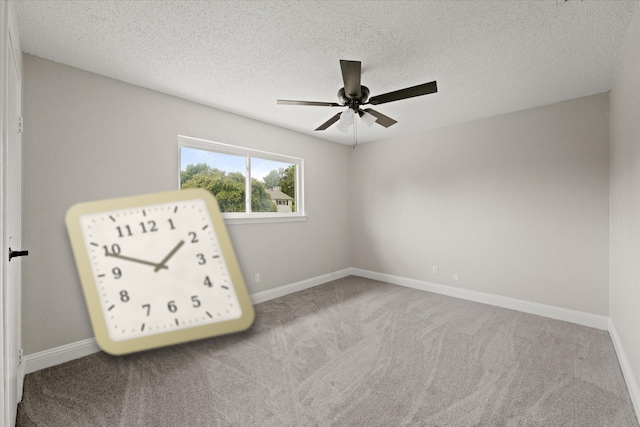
1 h 49 min
